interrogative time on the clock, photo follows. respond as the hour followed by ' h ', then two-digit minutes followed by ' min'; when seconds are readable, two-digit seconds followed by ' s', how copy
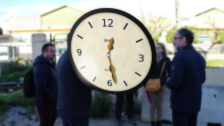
12 h 28 min
